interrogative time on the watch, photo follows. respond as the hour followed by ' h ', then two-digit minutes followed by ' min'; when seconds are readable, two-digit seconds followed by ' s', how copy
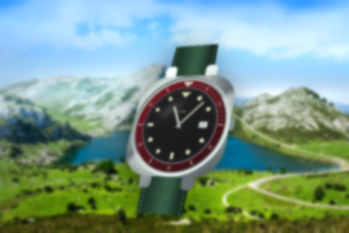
11 h 07 min
